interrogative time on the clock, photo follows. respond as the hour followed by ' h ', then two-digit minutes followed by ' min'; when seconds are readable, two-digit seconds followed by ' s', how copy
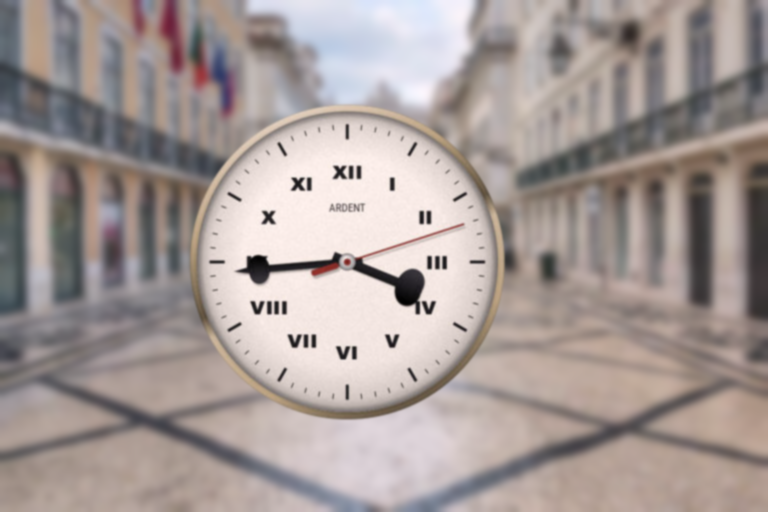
3 h 44 min 12 s
